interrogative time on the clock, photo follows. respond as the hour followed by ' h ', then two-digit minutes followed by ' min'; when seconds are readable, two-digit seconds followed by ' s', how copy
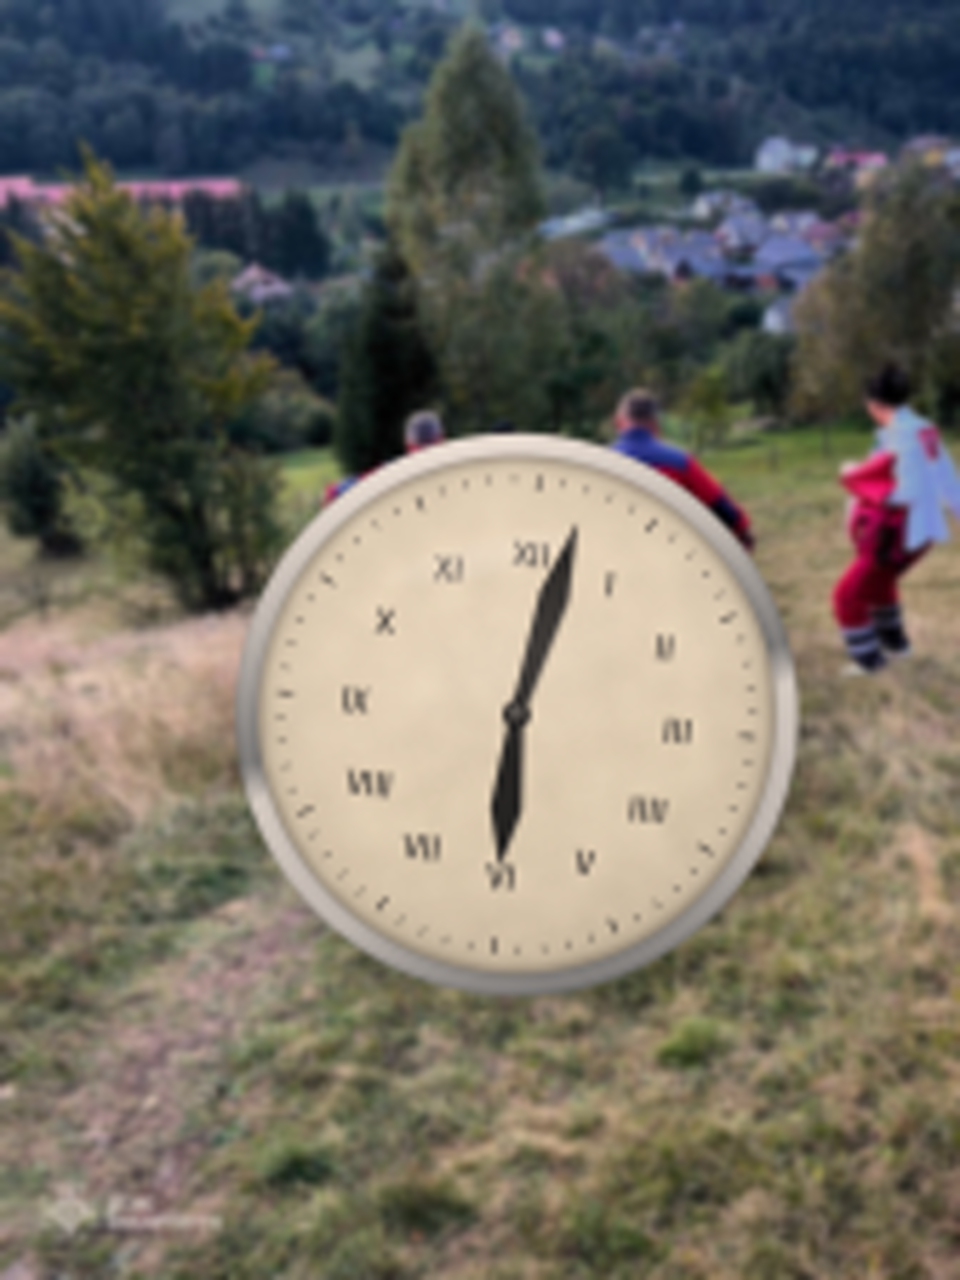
6 h 02 min
